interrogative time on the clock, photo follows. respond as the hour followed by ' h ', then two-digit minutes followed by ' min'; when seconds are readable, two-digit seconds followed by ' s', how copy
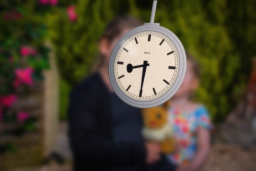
8 h 30 min
